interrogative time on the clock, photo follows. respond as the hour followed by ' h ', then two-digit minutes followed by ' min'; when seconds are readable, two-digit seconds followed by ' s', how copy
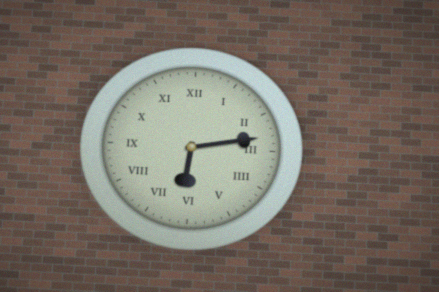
6 h 13 min
